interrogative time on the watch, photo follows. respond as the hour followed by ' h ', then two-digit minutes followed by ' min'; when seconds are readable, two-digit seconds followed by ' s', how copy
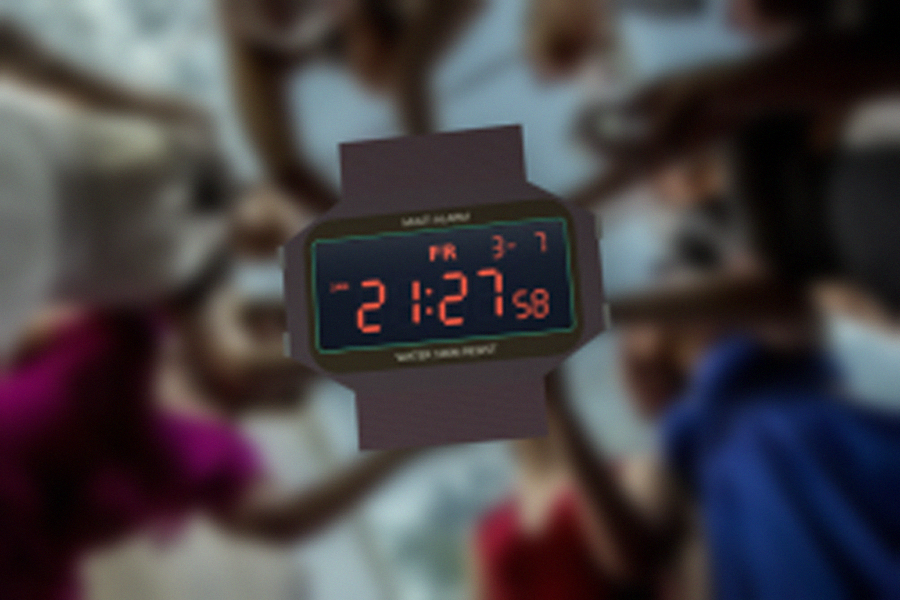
21 h 27 min 58 s
